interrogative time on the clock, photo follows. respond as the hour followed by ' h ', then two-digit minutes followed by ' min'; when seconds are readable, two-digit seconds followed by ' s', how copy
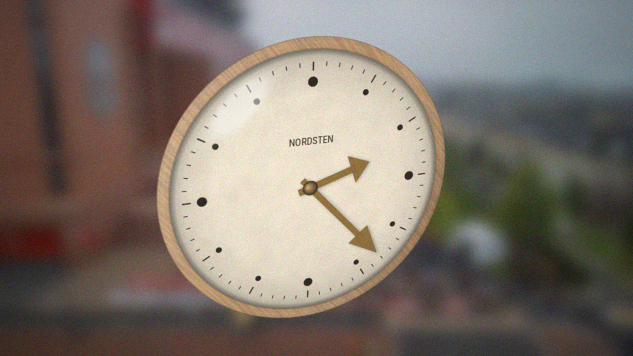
2 h 23 min
